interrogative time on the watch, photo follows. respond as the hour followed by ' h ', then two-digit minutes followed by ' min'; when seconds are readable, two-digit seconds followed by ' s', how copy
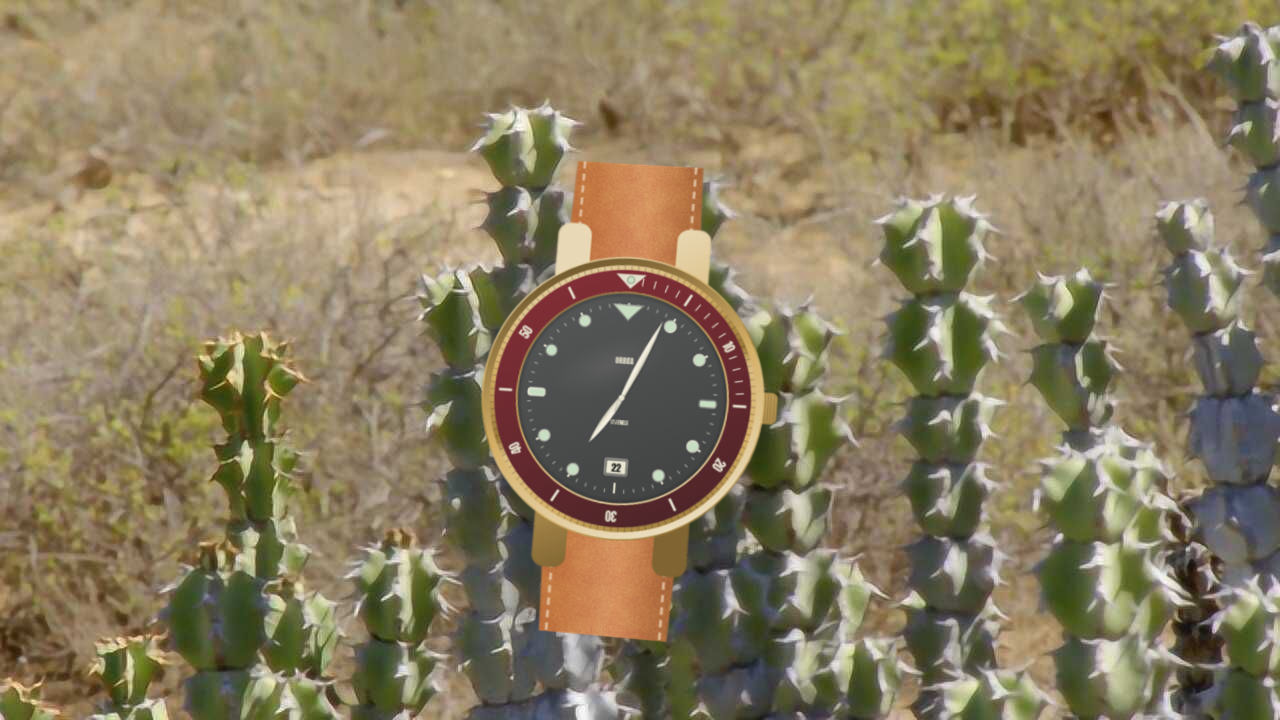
7 h 04 min
